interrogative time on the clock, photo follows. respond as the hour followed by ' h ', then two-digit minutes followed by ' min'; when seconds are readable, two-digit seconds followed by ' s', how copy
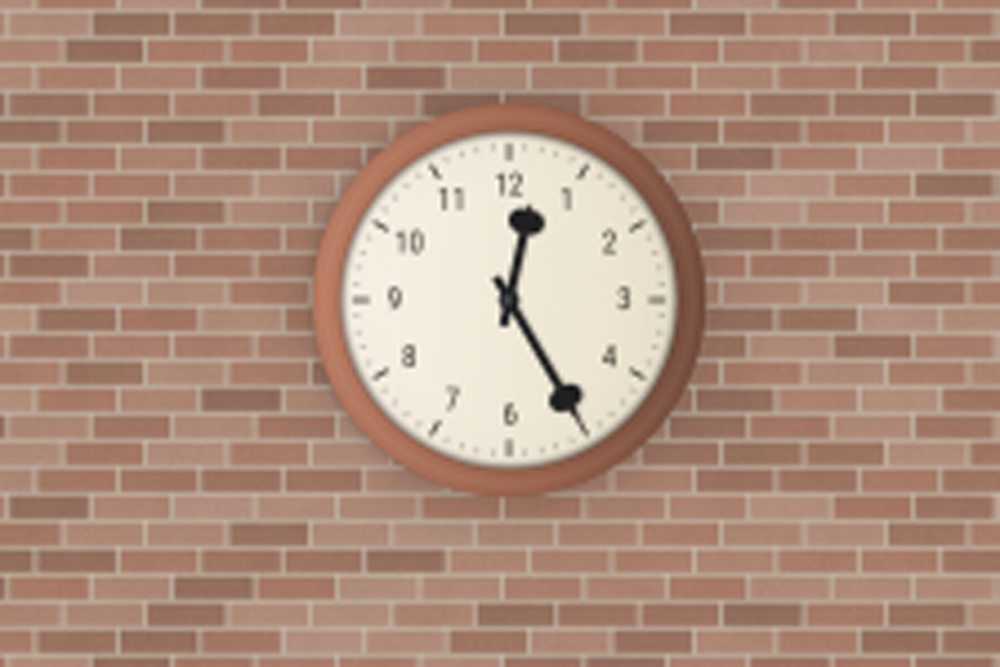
12 h 25 min
